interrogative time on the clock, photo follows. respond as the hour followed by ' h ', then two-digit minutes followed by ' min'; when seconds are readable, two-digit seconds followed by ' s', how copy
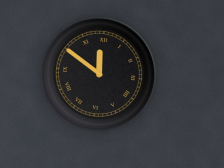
11 h 50 min
